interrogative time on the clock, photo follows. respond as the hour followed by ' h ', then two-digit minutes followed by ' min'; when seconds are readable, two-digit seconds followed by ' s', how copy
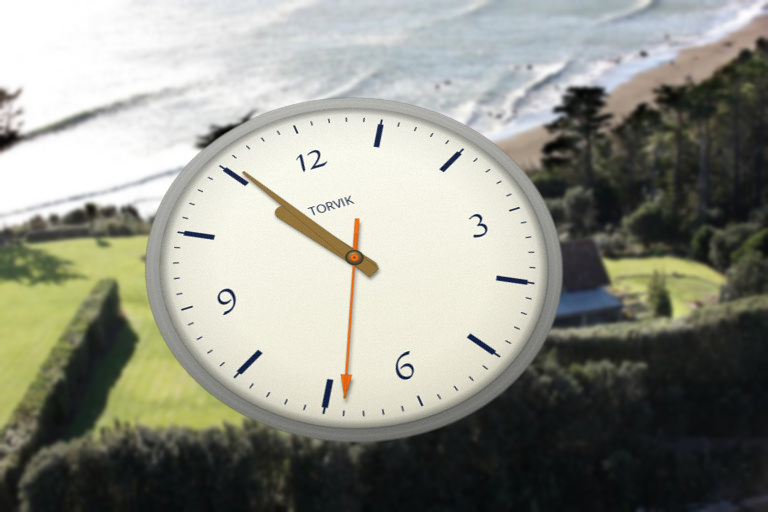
10 h 55 min 34 s
